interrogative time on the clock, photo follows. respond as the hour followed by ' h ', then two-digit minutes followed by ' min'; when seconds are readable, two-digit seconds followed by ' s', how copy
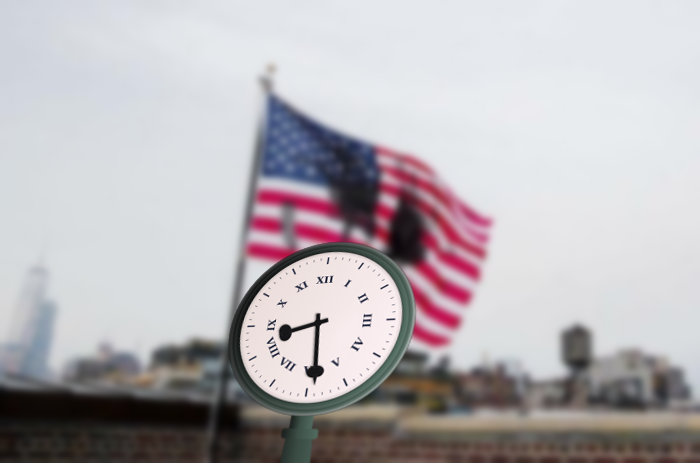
8 h 29 min
